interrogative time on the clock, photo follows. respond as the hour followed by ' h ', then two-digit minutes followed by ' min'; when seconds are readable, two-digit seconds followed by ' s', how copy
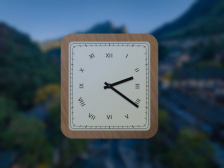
2 h 21 min
